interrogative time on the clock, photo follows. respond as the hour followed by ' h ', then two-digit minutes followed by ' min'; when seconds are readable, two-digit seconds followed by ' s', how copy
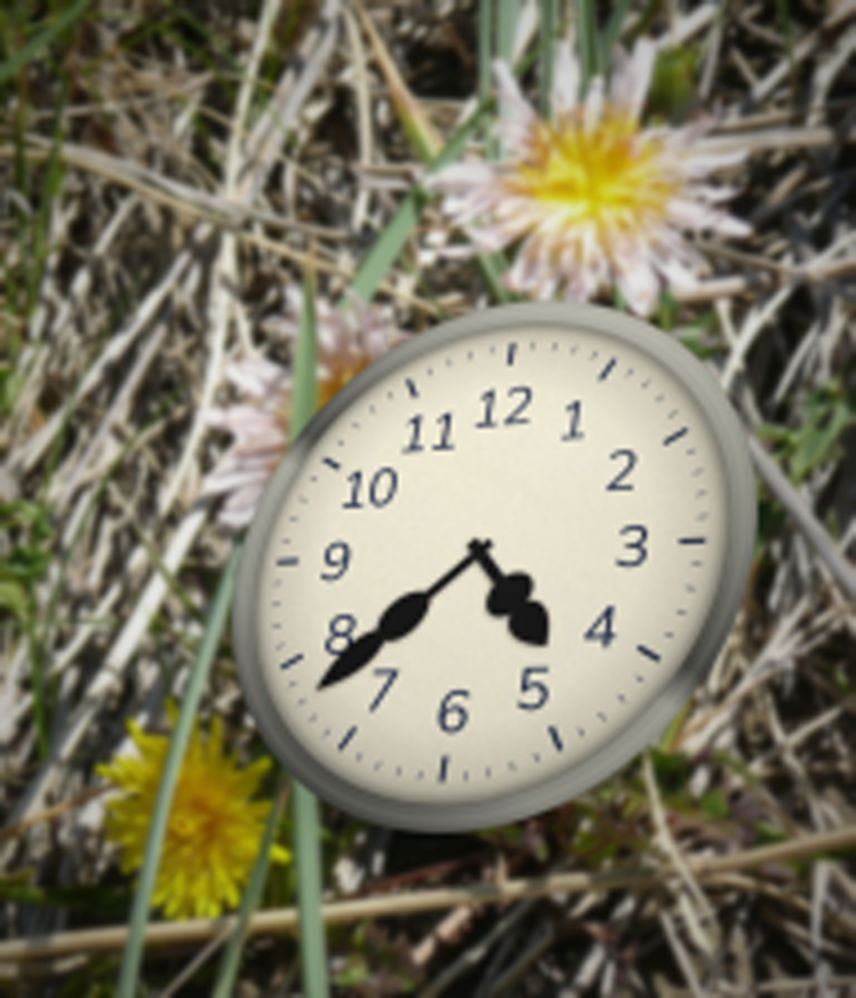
4 h 38 min
